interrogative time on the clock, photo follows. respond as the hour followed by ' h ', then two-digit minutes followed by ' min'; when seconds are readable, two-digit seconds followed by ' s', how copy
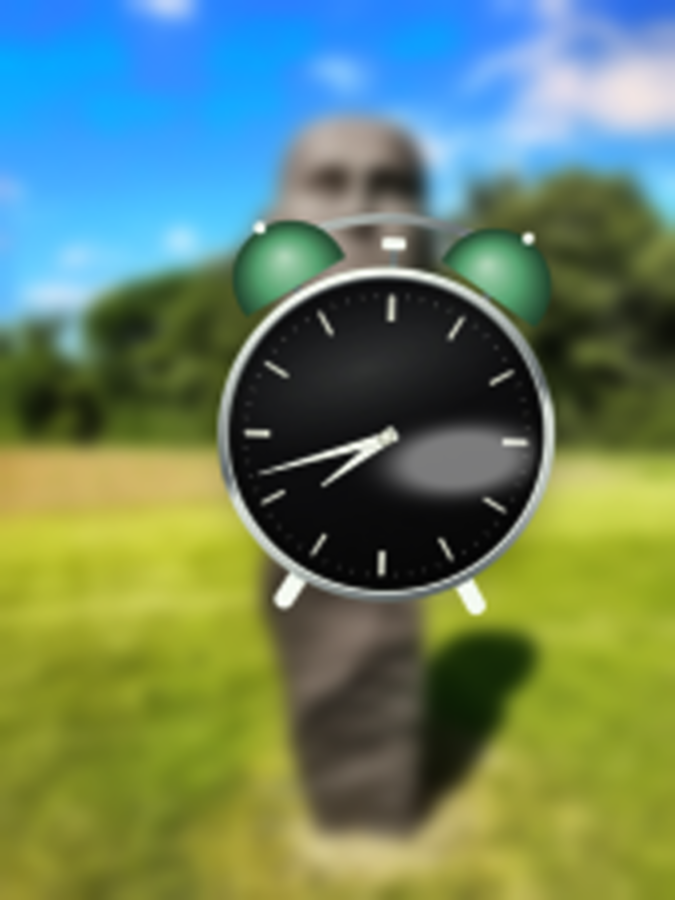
7 h 42 min
